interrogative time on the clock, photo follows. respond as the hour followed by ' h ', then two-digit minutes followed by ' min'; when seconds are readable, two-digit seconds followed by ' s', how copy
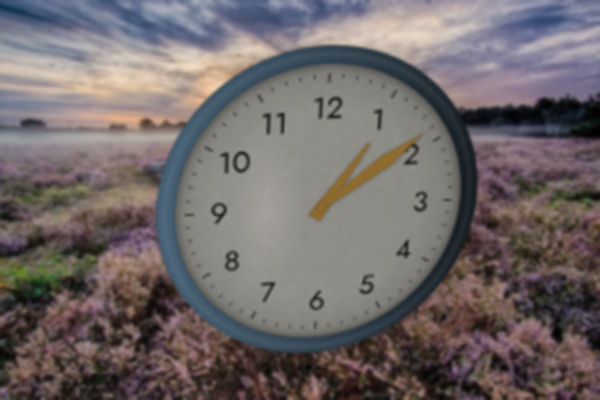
1 h 09 min
